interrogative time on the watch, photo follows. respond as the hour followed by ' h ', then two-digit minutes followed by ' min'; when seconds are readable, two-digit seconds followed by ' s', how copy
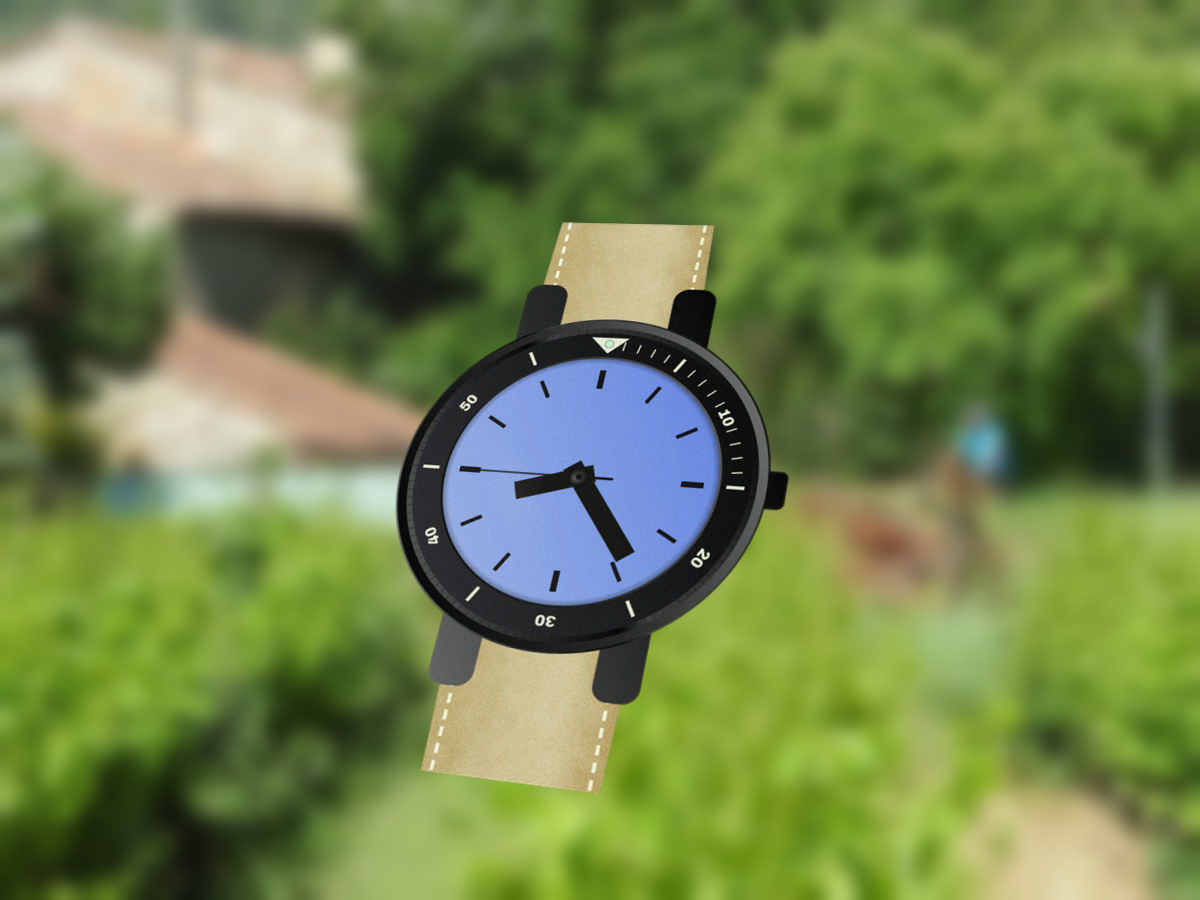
8 h 23 min 45 s
